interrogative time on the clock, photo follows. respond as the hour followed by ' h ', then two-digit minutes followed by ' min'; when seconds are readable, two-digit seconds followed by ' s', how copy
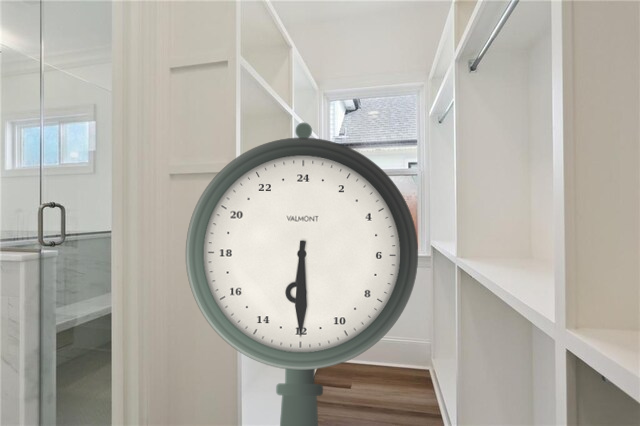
12 h 30 min
